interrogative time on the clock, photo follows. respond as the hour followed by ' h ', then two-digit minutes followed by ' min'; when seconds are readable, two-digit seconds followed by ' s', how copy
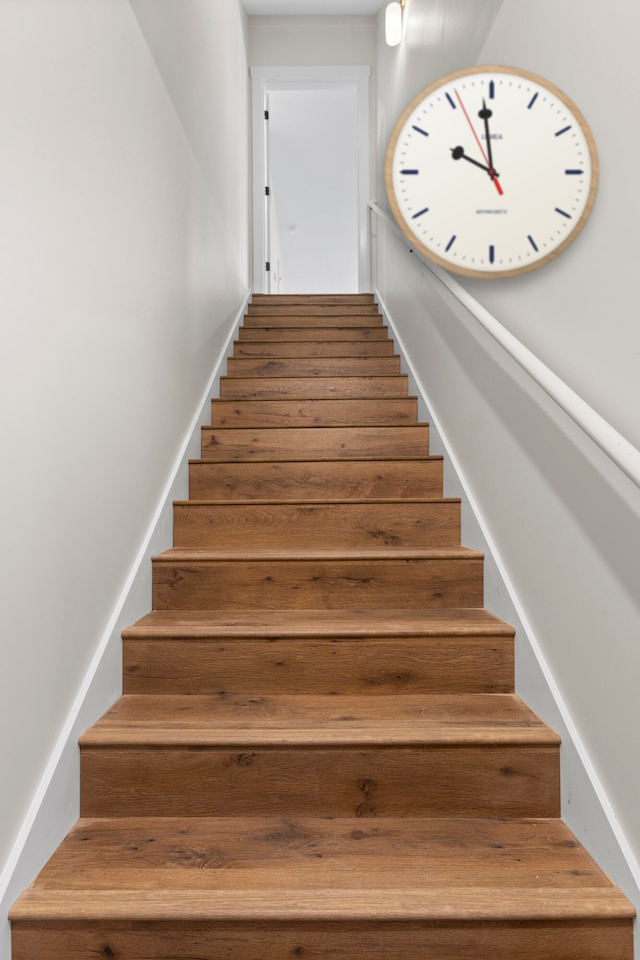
9 h 58 min 56 s
